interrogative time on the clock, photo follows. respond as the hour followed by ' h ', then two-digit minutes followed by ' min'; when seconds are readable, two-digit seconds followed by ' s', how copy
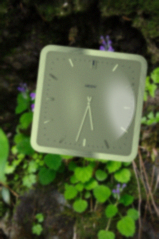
5 h 32 min
